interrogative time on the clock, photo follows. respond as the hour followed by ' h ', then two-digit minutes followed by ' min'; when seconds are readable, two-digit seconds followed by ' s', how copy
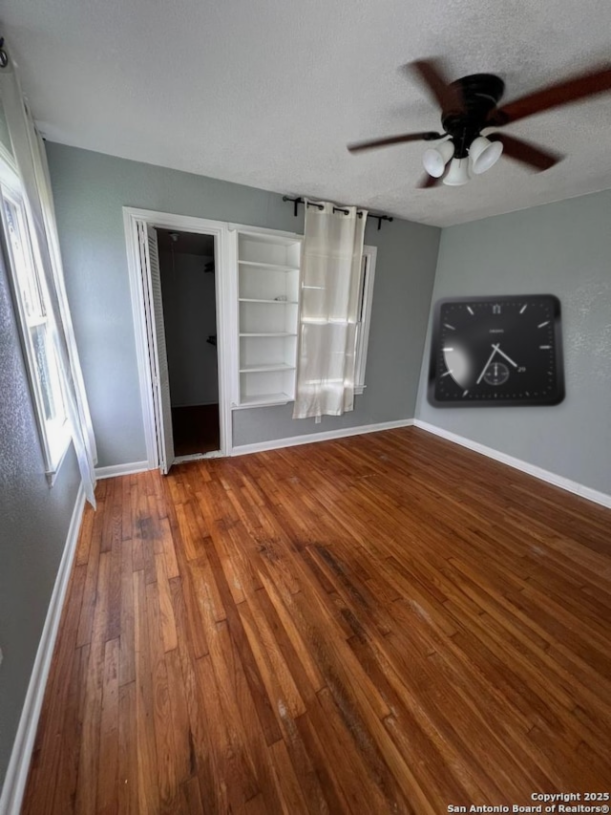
4 h 34 min
